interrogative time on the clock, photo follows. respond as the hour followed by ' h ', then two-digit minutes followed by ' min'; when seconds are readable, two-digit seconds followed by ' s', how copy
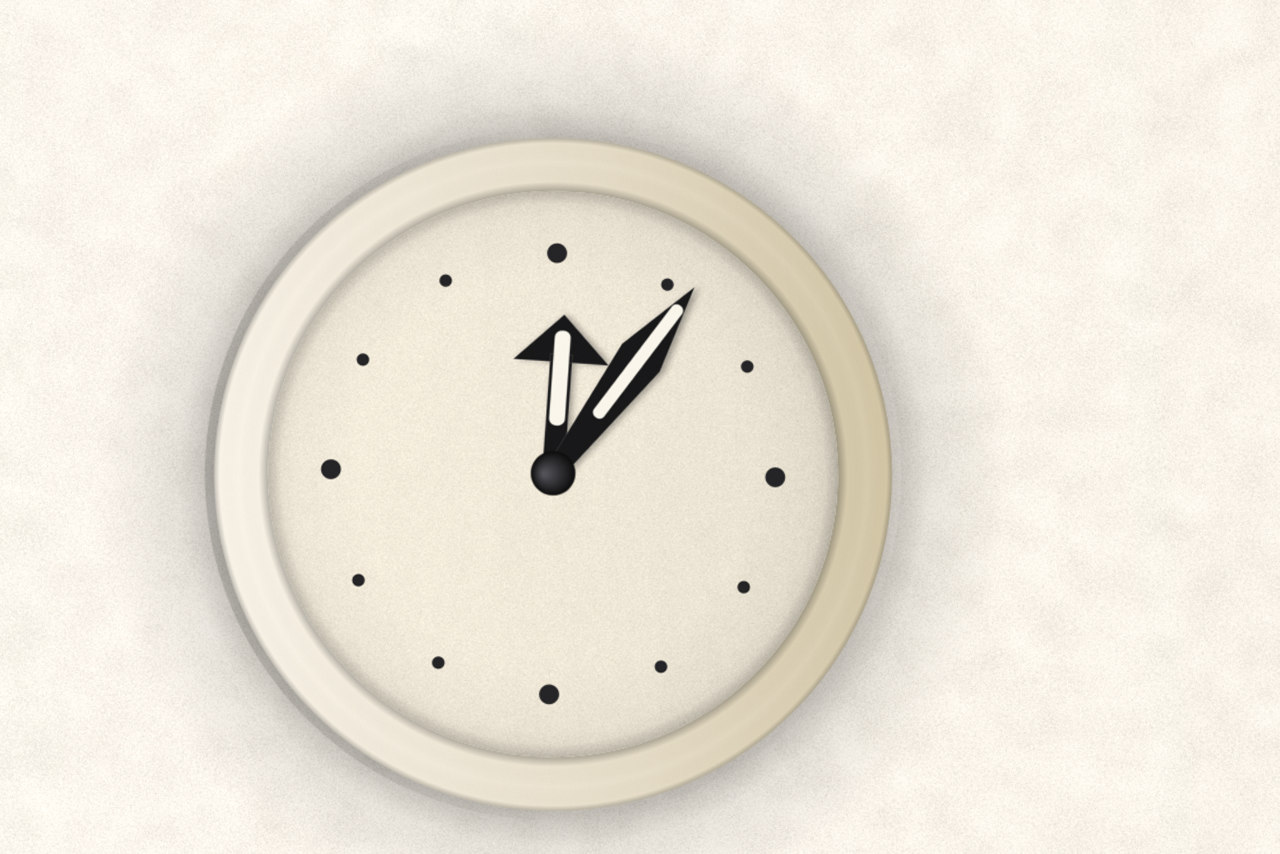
12 h 06 min
